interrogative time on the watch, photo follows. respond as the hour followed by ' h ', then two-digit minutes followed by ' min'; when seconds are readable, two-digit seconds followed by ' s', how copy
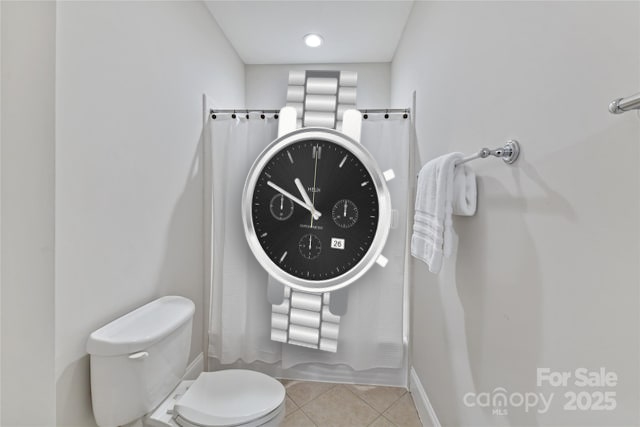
10 h 49 min
